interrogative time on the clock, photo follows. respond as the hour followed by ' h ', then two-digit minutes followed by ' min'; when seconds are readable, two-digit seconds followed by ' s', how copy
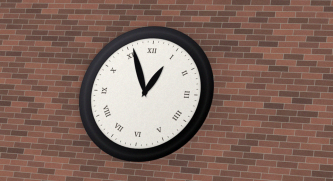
12 h 56 min
